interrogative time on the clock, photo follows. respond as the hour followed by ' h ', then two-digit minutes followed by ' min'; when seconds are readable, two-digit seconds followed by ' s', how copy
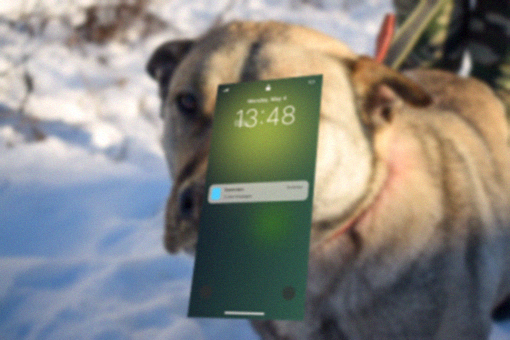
13 h 48 min
